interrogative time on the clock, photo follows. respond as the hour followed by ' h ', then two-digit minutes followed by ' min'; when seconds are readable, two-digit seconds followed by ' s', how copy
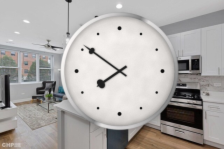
7 h 51 min
